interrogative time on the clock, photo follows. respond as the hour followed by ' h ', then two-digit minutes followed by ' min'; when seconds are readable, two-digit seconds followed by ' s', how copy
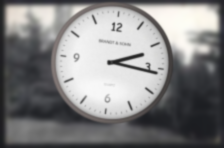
2 h 16 min
